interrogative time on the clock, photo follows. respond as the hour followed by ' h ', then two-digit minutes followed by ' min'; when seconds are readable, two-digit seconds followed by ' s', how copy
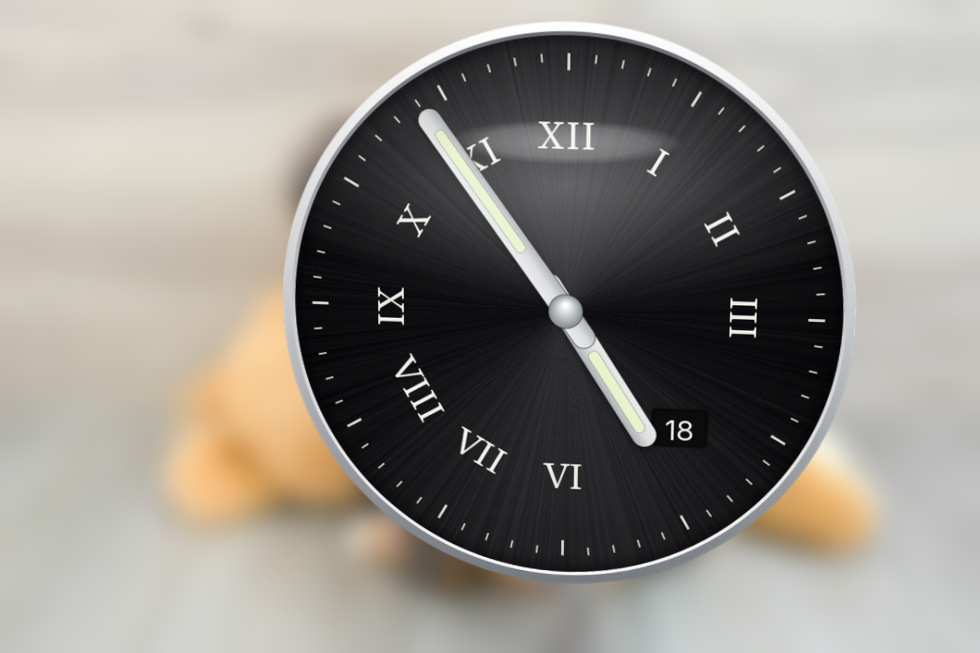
4 h 54 min
